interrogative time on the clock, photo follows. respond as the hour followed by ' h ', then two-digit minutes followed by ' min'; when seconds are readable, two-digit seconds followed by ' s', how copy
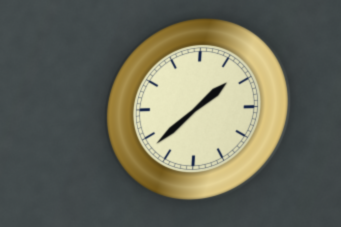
1 h 38 min
